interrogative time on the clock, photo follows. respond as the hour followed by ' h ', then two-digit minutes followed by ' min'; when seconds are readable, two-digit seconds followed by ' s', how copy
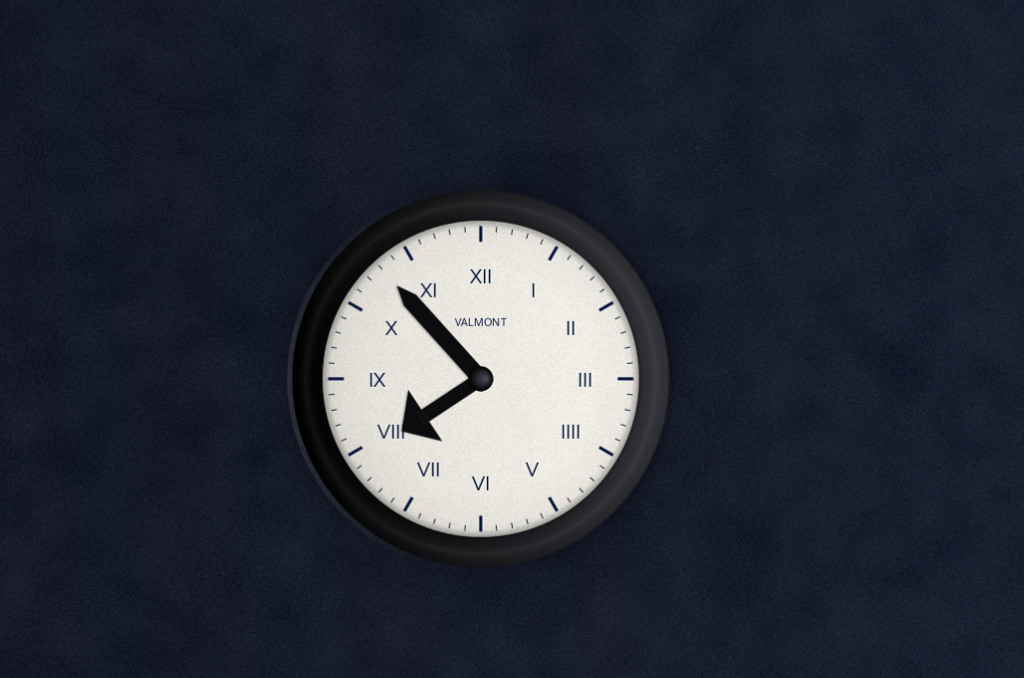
7 h 53 min
